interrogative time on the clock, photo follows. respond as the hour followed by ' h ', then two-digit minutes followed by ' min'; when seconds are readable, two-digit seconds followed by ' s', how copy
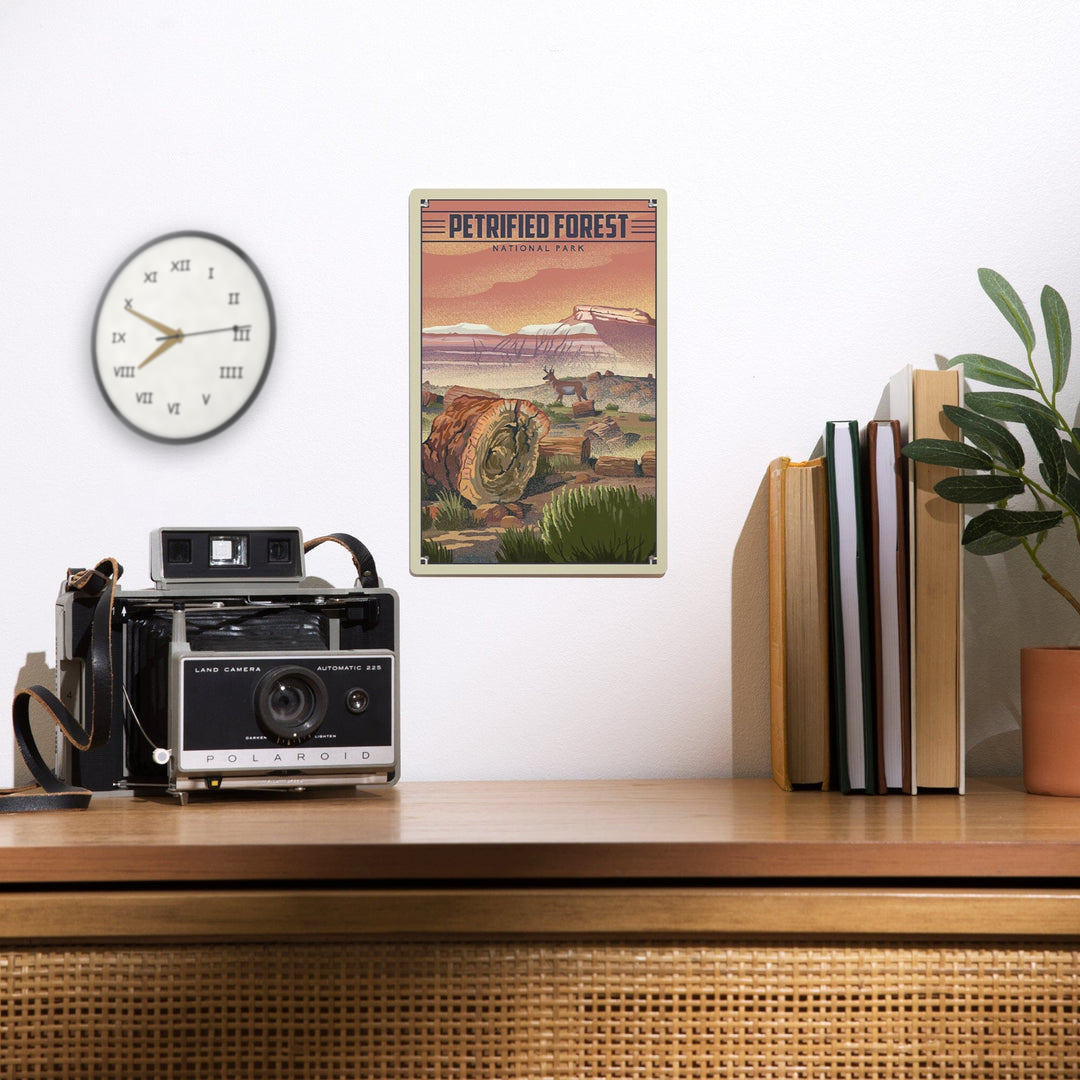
7 h 49 min 14 s
